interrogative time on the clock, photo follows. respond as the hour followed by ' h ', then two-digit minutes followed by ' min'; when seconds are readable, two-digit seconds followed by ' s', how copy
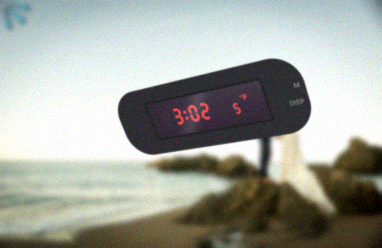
3 h 02 min
